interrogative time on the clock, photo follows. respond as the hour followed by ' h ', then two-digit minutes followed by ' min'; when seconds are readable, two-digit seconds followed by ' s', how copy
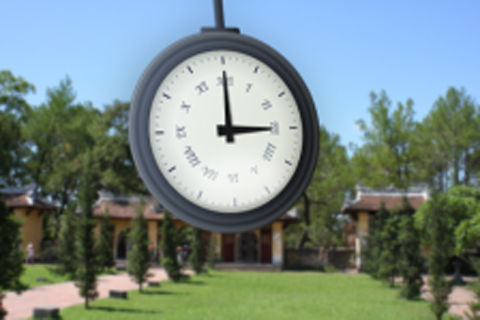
3 h 00 min
